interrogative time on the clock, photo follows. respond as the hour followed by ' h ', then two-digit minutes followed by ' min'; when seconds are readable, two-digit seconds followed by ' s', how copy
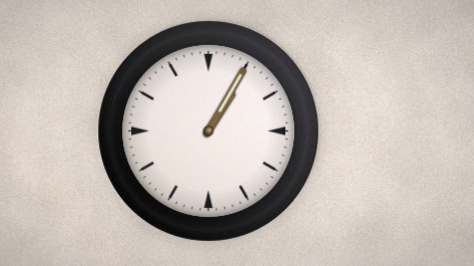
1 h 05 min
